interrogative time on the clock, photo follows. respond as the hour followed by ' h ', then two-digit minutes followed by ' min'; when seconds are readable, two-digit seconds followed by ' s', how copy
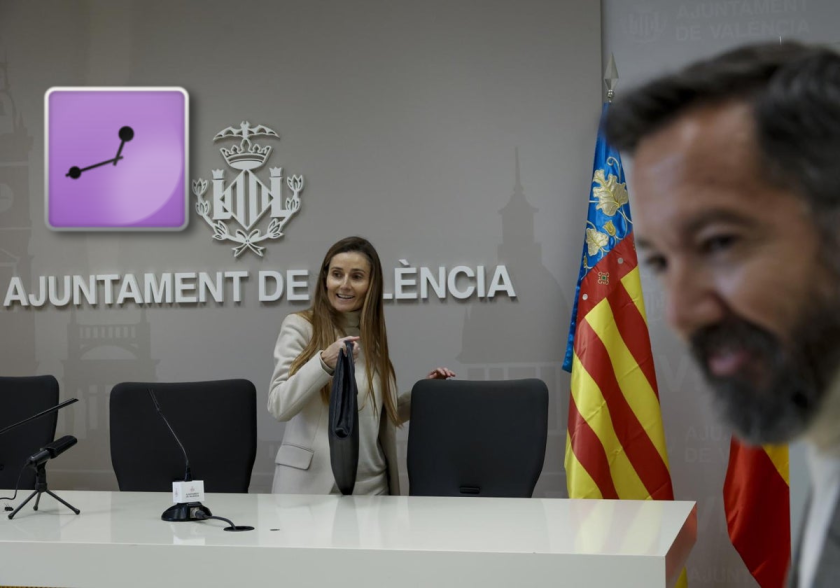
12 h 42 min
